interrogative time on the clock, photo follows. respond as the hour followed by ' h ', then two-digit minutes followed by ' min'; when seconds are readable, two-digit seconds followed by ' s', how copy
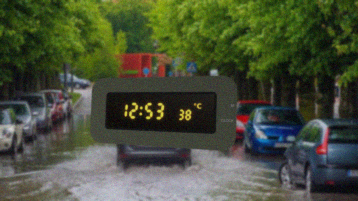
12 h 53 min
